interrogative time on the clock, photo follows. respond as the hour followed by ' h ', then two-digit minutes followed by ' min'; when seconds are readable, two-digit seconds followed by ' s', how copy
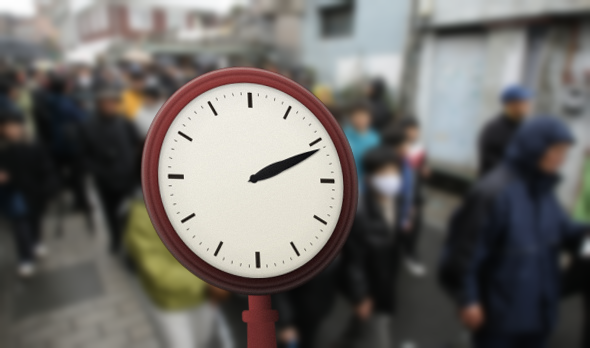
2 h 11 min
